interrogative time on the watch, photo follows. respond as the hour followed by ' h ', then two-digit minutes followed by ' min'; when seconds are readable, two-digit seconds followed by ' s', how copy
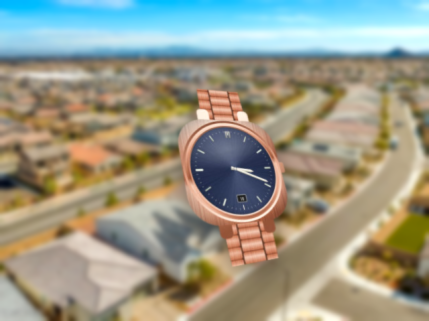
3 h 19 min
